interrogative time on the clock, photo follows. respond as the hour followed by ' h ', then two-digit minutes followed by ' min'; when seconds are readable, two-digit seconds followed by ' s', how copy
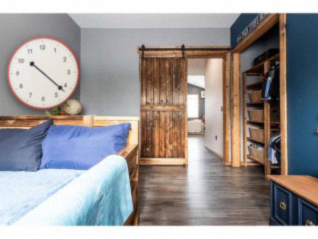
10 h 22 min
